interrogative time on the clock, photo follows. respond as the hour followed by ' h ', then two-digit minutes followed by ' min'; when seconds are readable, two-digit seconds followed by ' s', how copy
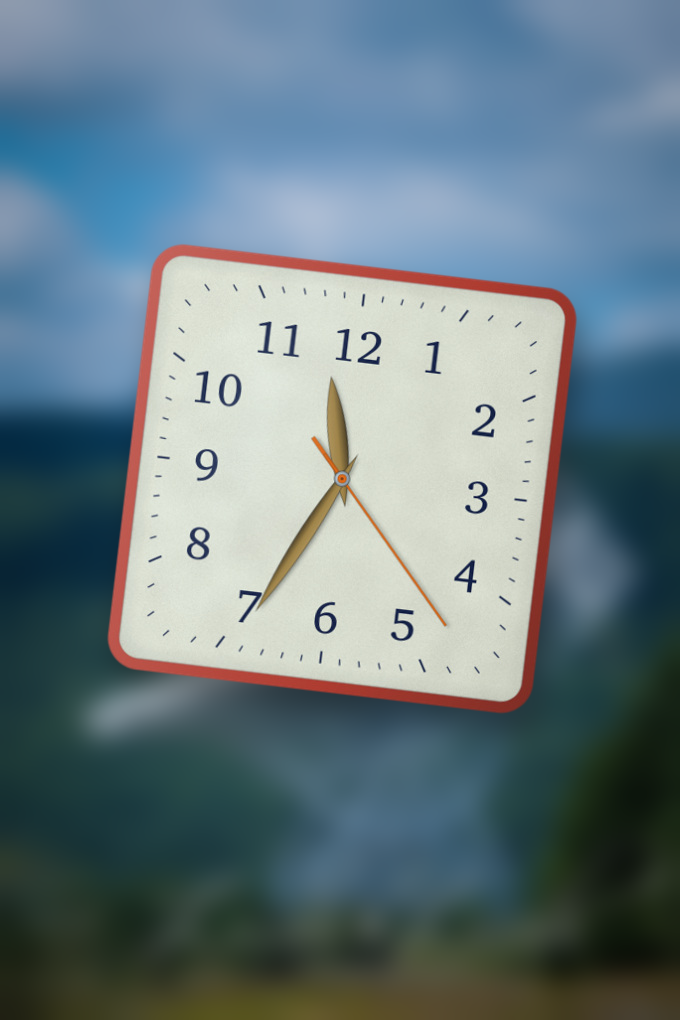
11 h 34 min 23 s
